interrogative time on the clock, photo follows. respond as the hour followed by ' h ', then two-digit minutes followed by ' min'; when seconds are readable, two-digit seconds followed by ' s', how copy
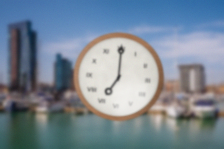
7 h 00 min
